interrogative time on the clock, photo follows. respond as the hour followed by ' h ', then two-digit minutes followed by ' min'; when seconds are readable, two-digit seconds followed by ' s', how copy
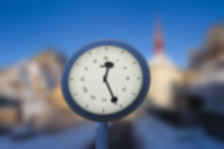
12 h 26 min
